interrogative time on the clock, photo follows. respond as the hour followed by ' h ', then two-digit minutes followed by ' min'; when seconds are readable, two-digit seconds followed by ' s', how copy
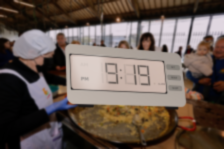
9 h 19 min
